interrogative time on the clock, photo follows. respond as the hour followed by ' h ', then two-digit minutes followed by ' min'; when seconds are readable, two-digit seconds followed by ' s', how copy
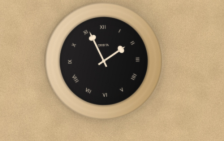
1 h 56 min
